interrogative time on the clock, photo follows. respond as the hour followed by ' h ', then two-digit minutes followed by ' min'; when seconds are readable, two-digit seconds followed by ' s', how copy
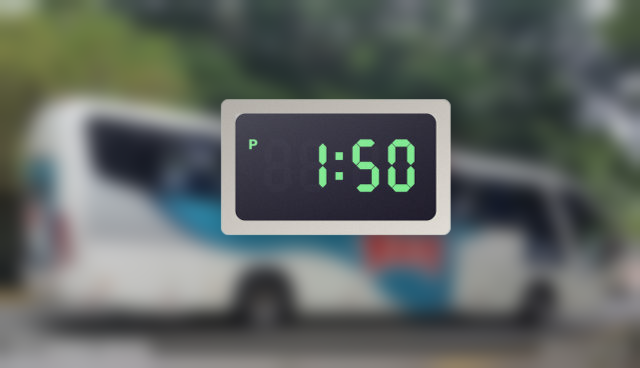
1 h 50 min
